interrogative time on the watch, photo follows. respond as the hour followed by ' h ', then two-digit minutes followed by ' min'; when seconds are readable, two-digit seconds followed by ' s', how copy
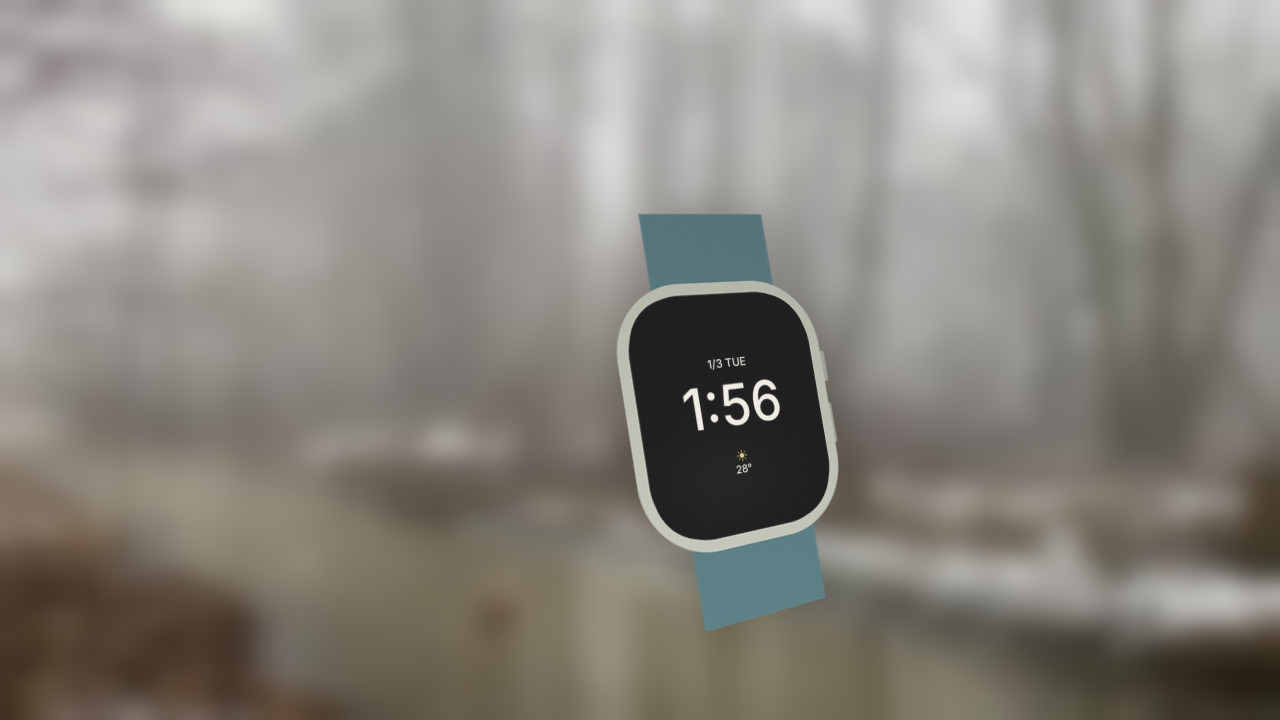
1 h 56 min
